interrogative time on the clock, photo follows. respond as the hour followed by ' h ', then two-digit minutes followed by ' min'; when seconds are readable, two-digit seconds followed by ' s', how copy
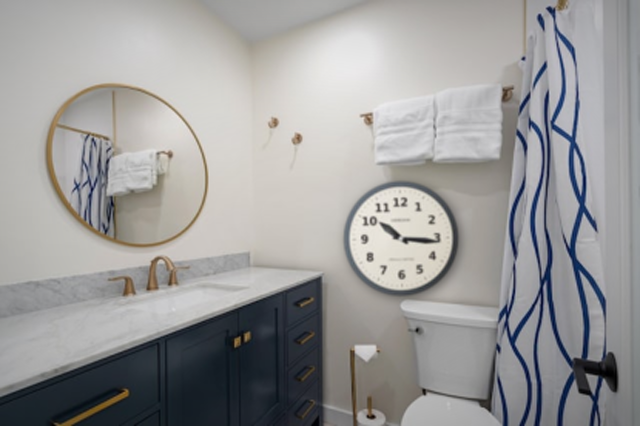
10 h 16 min
